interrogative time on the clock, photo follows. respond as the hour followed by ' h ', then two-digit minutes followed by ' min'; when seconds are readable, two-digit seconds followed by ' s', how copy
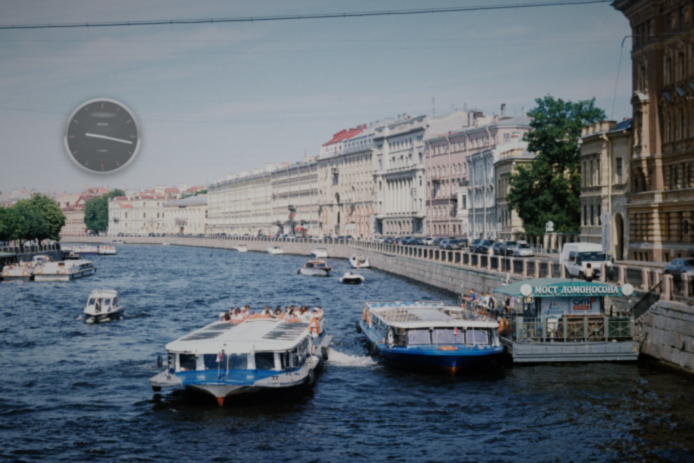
9 h 17 min
